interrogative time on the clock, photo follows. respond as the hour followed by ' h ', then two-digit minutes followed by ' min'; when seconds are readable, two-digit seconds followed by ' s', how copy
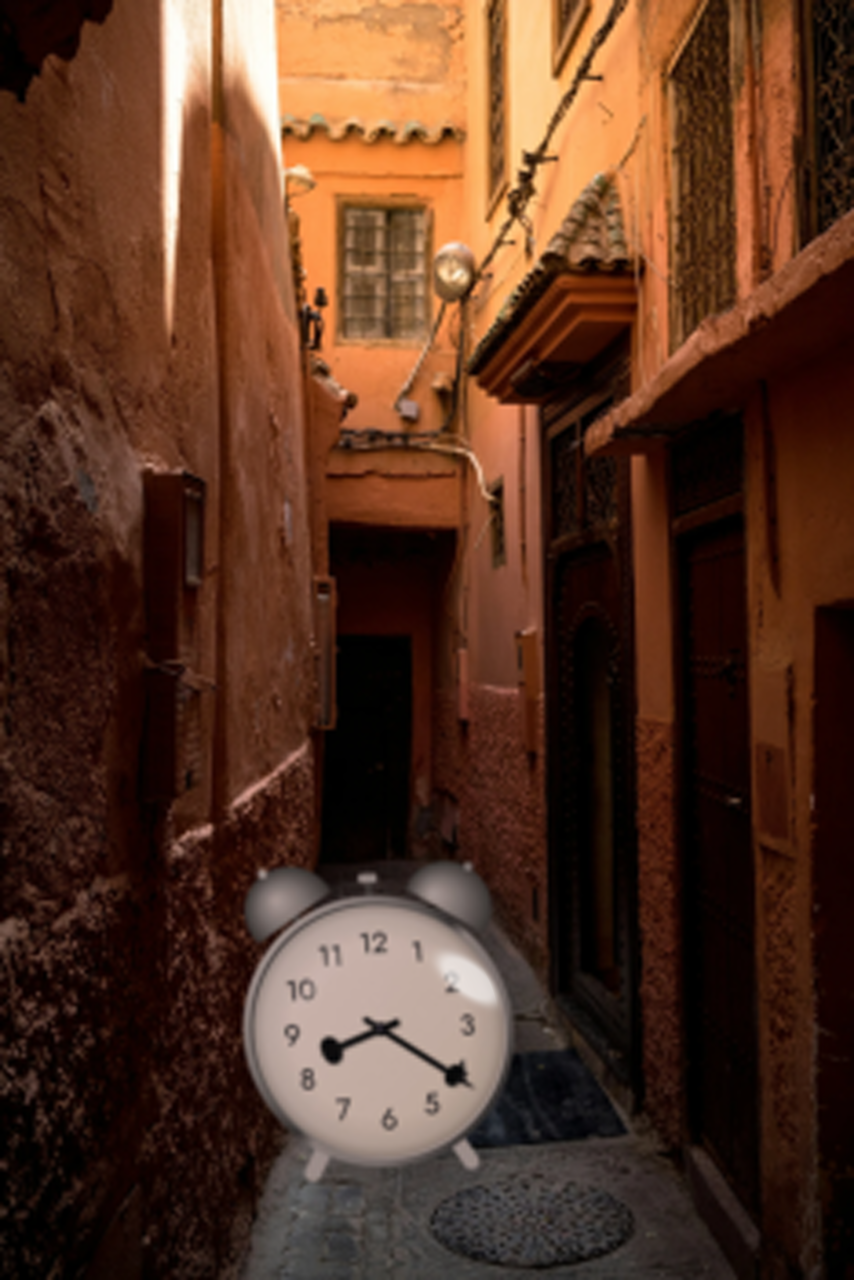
8 h 21 min
